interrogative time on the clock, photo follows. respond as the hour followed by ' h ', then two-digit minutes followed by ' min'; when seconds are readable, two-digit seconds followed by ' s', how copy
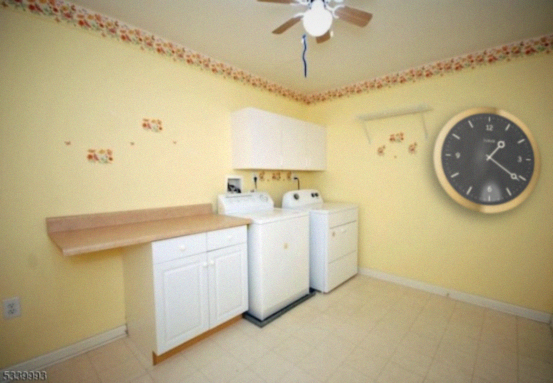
1 h 21 min
